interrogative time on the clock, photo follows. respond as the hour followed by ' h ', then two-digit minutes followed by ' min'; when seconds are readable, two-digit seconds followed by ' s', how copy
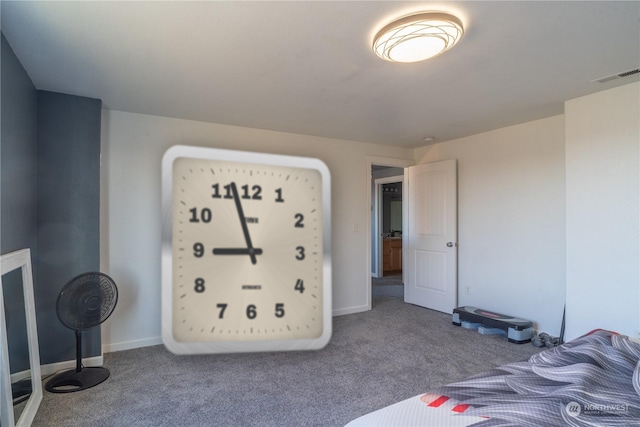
8 h 57 min
